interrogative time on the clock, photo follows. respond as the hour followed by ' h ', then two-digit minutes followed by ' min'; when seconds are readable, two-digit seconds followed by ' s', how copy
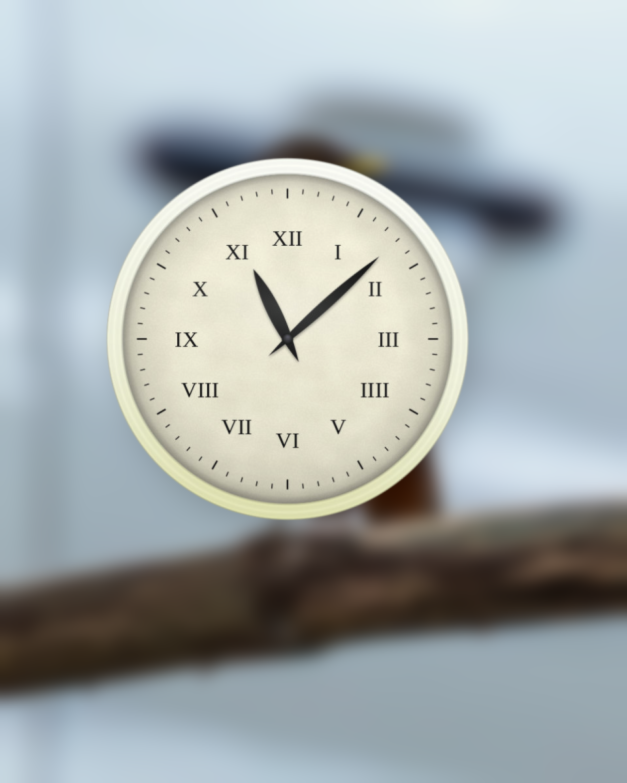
11 h 08 min
